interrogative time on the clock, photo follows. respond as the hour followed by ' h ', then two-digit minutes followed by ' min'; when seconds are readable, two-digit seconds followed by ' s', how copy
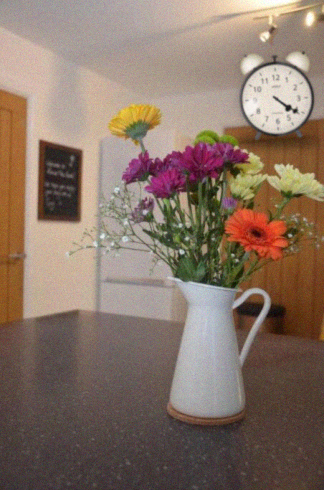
4 h 21 min
